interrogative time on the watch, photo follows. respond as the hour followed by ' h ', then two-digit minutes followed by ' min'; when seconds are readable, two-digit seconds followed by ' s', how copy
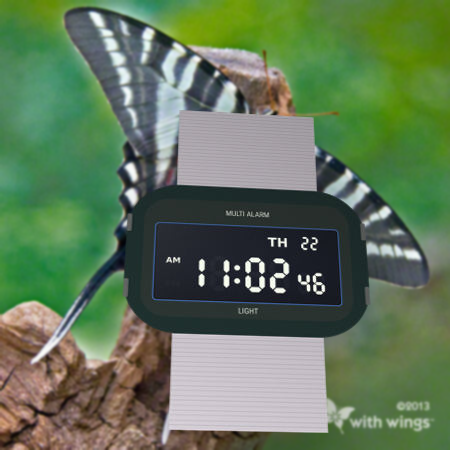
11 h 02 min 46 s
